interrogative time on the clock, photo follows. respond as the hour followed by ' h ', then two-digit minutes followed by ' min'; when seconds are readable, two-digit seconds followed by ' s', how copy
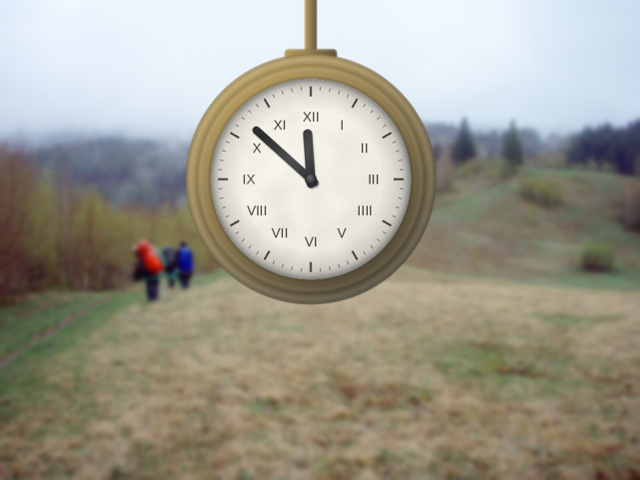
11 h 52 min
